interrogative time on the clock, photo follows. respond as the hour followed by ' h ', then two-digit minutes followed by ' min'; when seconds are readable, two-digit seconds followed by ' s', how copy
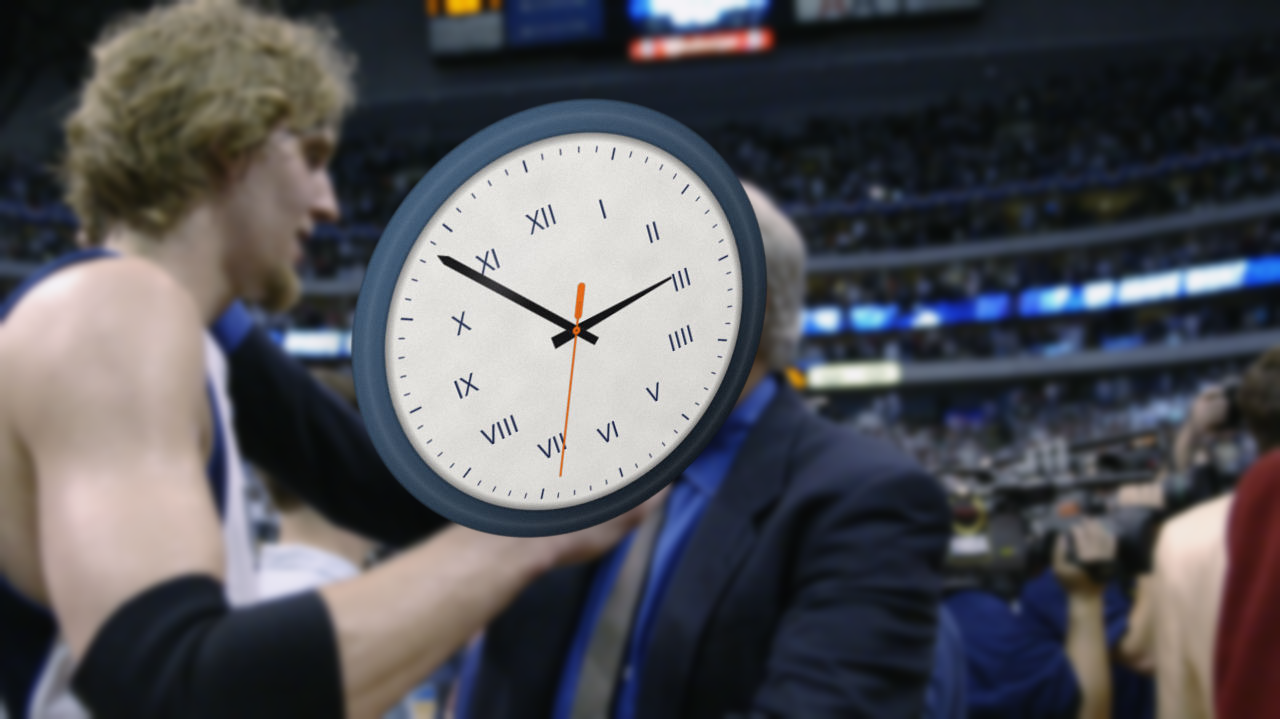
2 h 53 min 34 s
